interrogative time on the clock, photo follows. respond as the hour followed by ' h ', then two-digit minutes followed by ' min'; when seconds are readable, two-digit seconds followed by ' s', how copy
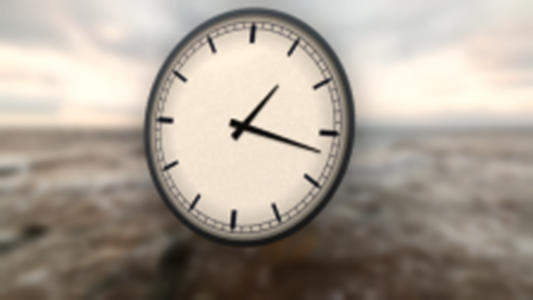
1 h 17 min
